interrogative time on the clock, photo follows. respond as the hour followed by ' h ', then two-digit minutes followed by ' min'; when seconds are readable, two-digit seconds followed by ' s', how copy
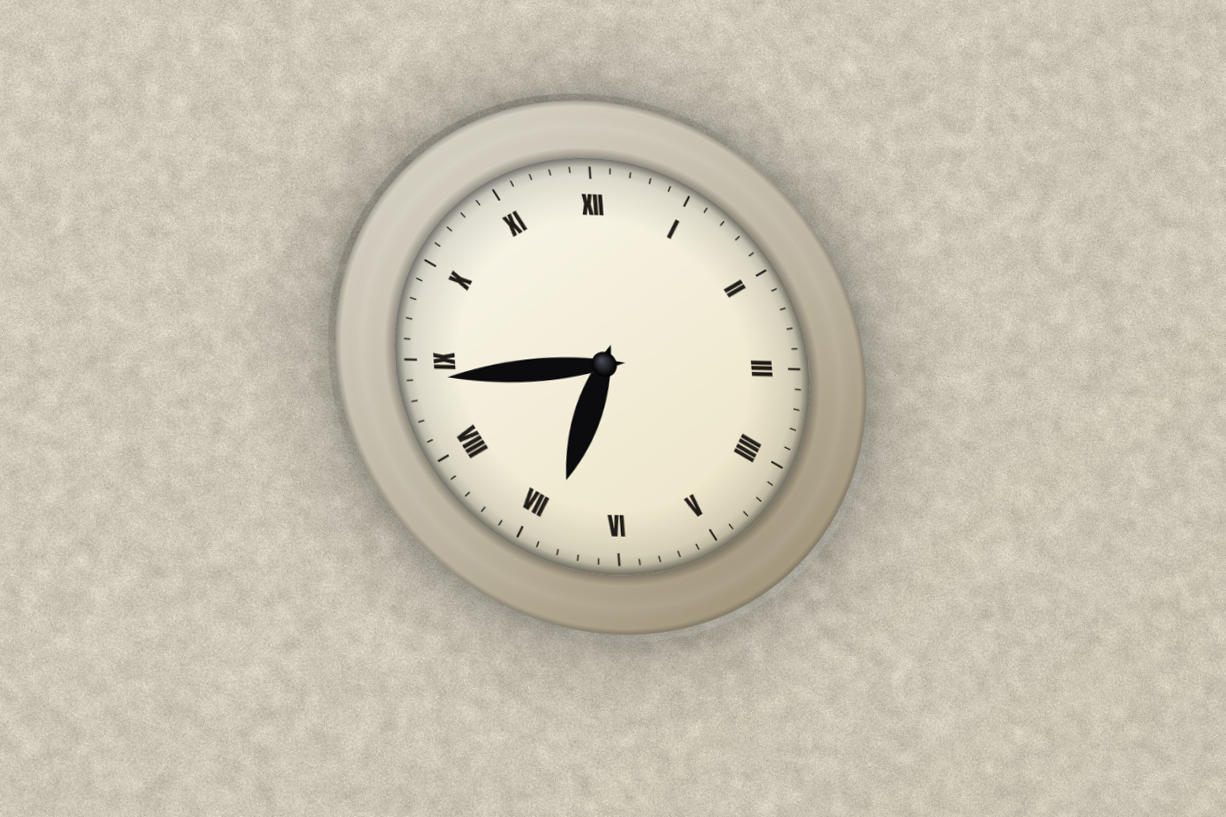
6 h 44 min
